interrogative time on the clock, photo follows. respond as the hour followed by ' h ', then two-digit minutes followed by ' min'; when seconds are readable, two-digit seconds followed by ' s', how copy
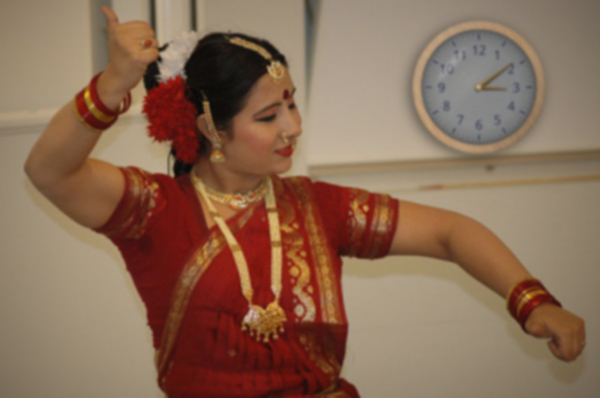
3 h 09 min
